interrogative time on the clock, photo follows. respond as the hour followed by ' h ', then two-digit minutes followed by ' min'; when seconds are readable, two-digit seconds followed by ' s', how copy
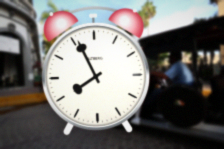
7 h 56 min
